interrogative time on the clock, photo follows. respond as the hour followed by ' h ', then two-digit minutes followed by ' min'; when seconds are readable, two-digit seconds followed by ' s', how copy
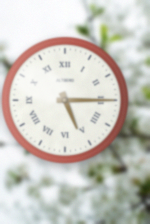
5 h 15 min
